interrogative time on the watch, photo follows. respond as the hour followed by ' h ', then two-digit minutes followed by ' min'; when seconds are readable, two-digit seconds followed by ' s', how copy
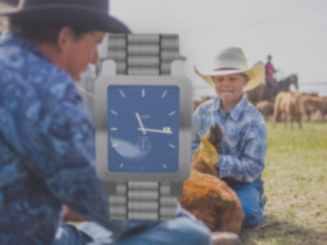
11 h 16 min
